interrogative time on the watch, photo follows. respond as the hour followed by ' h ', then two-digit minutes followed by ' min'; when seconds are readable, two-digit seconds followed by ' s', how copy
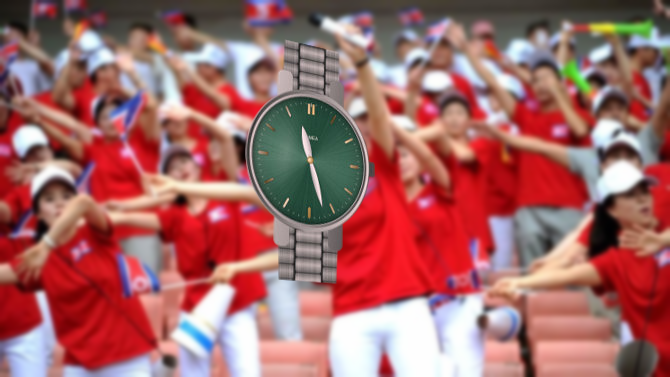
11 h 27 min
